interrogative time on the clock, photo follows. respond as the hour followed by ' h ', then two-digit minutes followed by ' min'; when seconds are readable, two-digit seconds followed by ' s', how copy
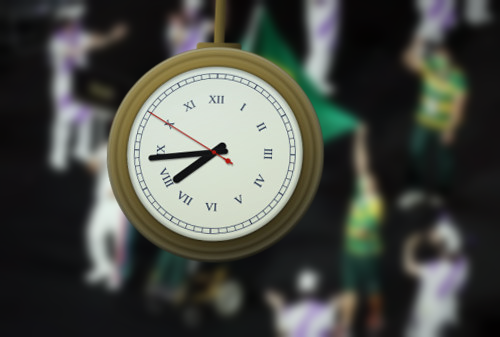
7 h 43 min 50 s
